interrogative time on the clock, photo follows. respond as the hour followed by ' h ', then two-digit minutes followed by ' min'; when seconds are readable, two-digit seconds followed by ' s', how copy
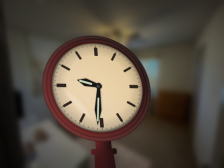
9 h 31 min
